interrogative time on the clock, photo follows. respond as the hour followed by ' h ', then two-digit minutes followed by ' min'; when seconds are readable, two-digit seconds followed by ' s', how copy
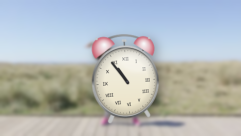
10 h 54 min
